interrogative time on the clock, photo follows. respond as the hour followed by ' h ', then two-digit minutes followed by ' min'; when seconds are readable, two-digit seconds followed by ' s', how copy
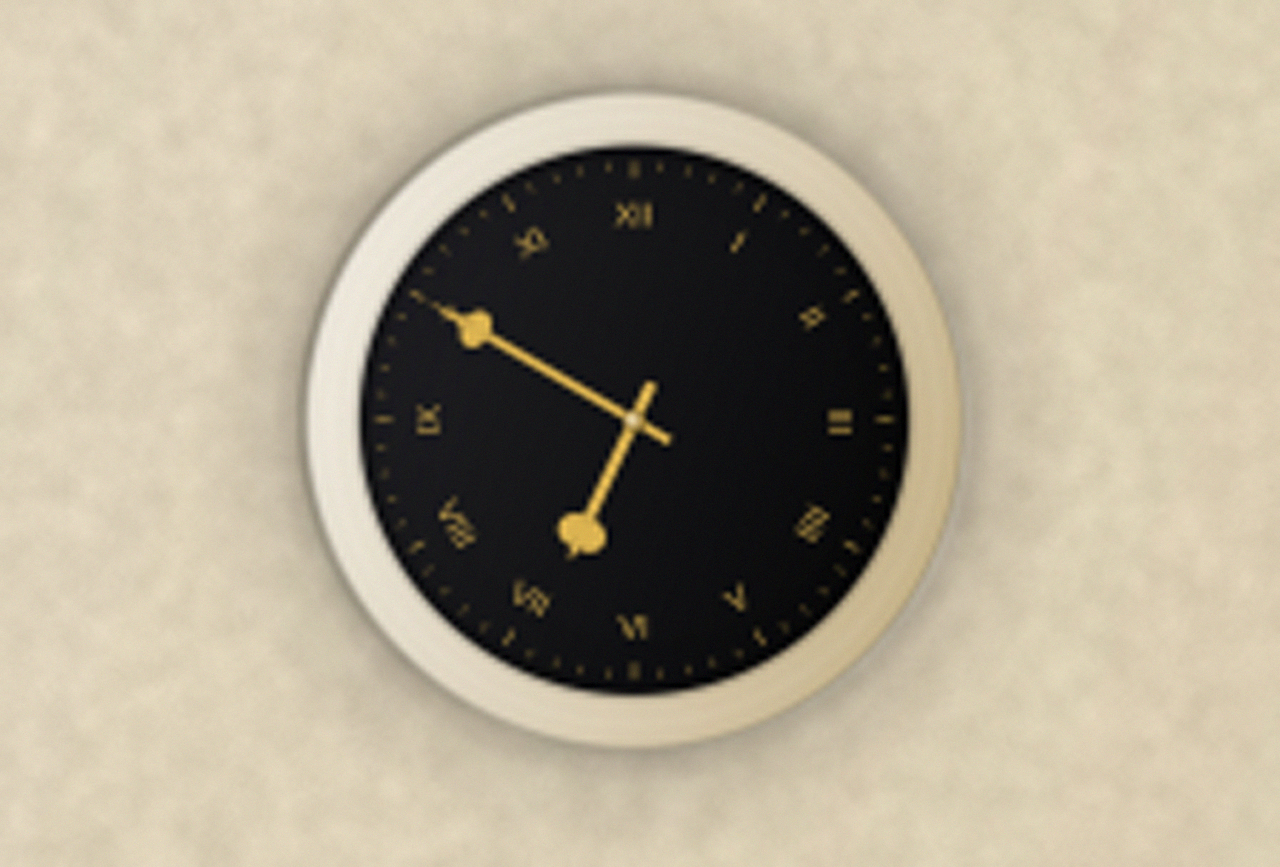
6 h 50 min
